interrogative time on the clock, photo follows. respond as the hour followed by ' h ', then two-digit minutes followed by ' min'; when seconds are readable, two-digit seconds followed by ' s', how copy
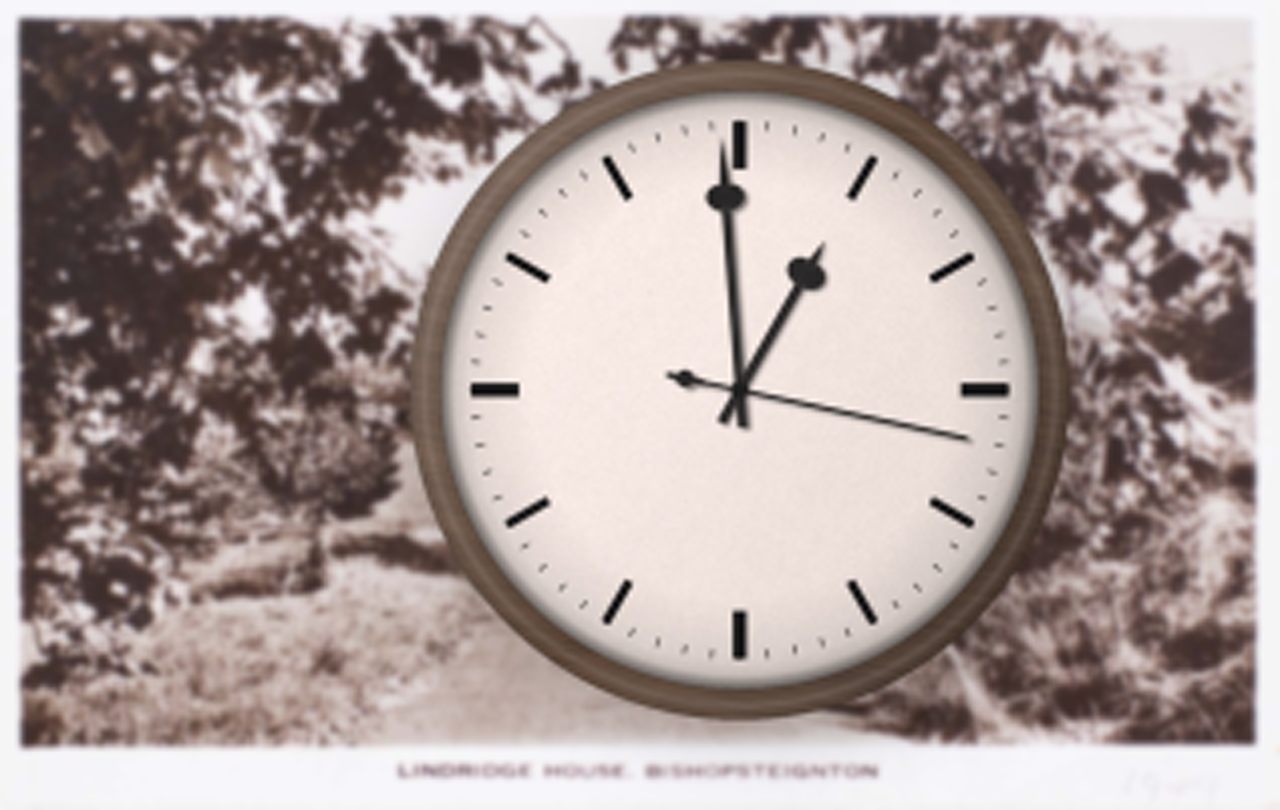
12 h 59 min 17 s
